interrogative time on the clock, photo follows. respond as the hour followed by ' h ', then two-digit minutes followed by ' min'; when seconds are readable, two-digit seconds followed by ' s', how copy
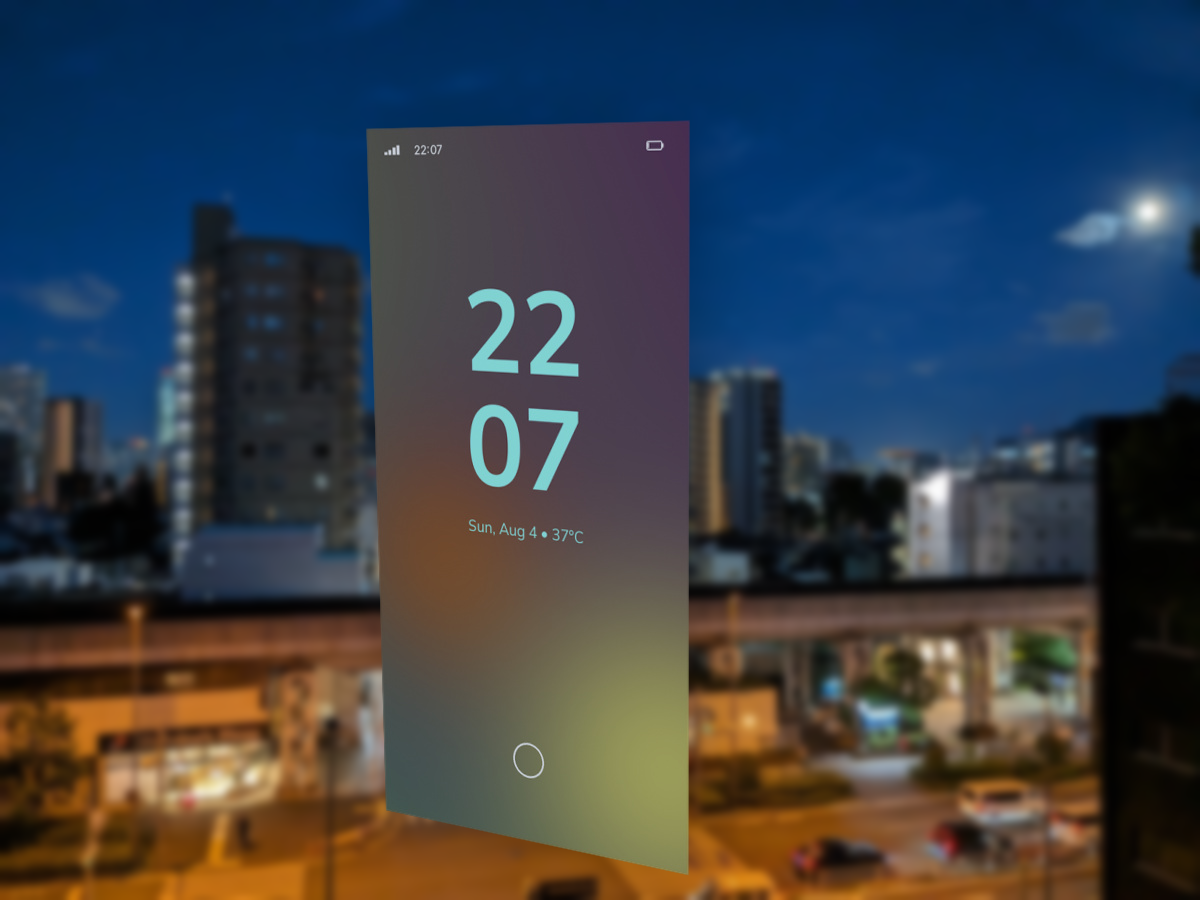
22 h 07 min
